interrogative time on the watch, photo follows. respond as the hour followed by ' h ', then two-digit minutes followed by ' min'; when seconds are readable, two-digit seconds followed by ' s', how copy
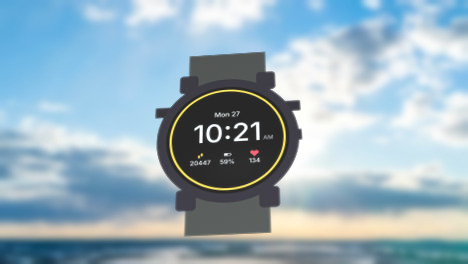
10 h 21 min
